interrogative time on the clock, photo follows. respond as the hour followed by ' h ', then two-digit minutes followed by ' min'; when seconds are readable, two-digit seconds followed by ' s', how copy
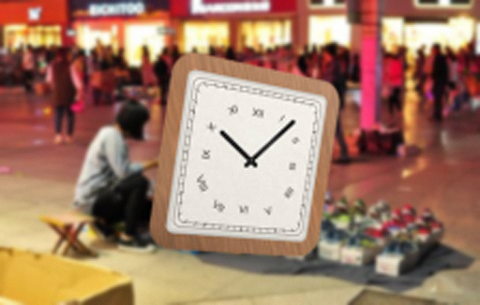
10 h 07 min
